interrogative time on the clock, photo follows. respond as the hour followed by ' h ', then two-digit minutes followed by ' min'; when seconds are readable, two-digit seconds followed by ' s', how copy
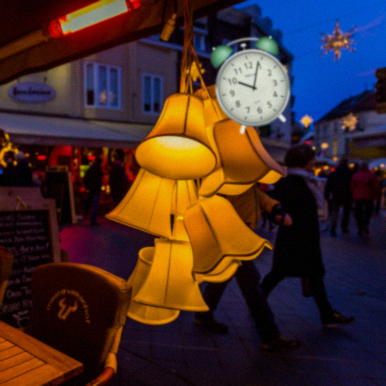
10 h 04 min
